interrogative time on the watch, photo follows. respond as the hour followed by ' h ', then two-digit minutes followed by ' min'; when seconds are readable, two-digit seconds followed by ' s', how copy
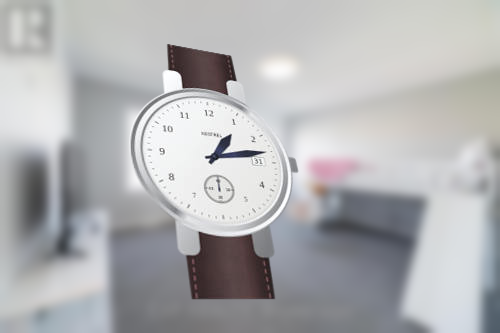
1 h 13 min
